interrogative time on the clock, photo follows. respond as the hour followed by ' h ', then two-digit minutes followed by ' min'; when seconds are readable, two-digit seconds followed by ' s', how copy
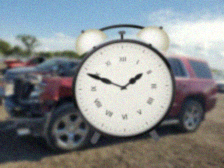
1 h 49 min
